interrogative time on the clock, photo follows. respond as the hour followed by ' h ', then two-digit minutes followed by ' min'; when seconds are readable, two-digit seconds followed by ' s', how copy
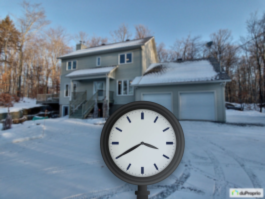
3 h 40 min
